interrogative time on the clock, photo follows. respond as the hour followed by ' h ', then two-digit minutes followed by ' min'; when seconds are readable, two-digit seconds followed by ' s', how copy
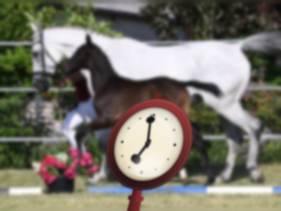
6 h 59 min
